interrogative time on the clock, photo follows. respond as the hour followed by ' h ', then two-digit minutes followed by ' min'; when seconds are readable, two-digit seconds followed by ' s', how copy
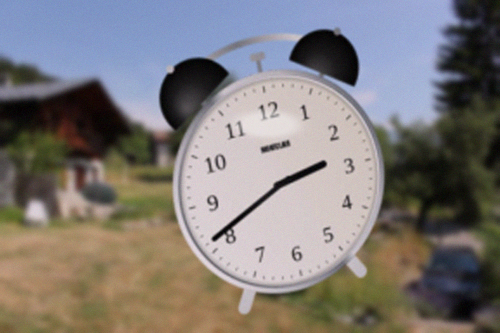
2 h 41 min
